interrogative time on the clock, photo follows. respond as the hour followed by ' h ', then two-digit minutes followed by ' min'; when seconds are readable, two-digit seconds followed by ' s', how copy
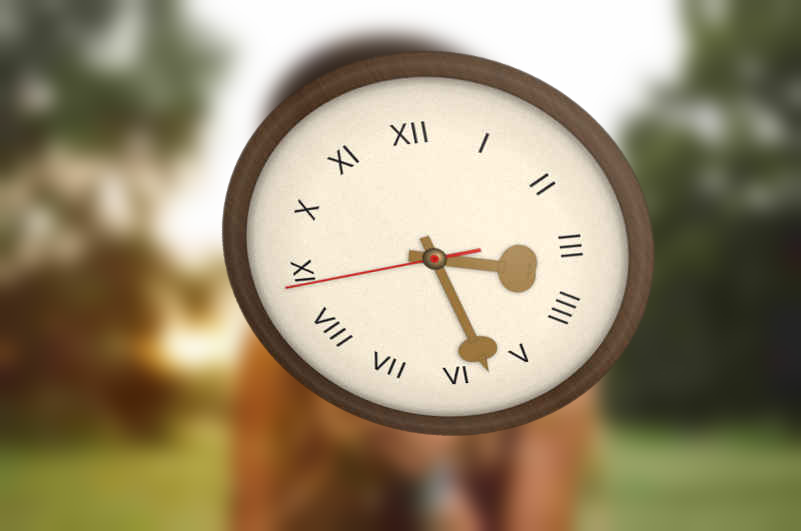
3 h 27 min 44 s
